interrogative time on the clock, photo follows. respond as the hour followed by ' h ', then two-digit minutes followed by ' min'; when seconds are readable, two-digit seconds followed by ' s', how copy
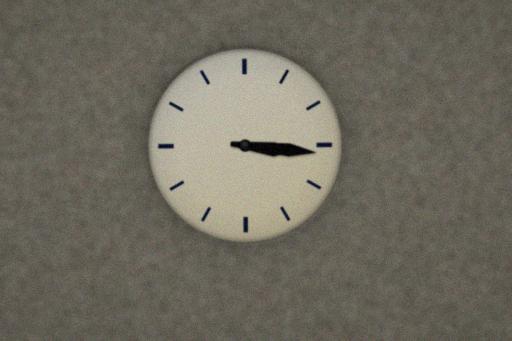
3 h 16 min
